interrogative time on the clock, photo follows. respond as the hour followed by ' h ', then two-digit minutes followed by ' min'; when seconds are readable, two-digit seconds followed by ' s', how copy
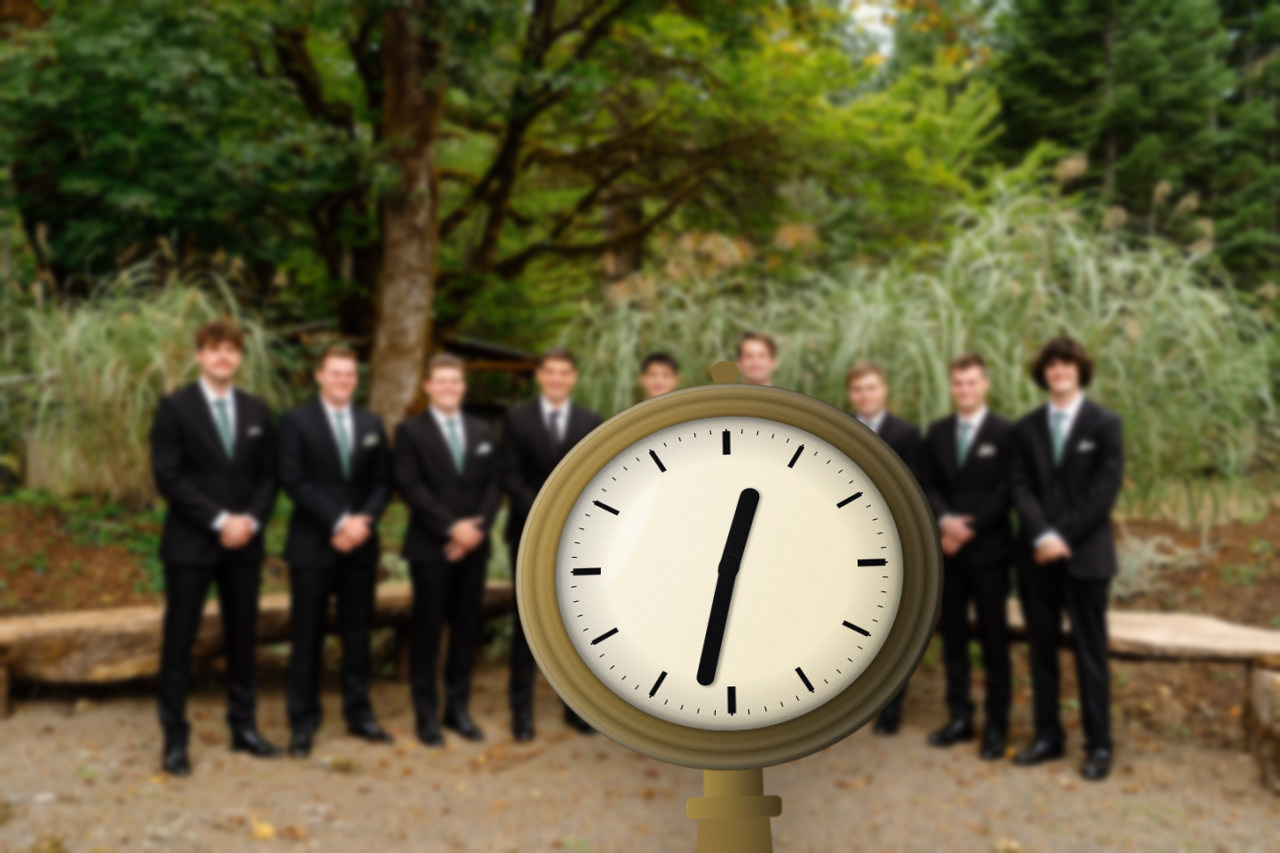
12 h 32 min
